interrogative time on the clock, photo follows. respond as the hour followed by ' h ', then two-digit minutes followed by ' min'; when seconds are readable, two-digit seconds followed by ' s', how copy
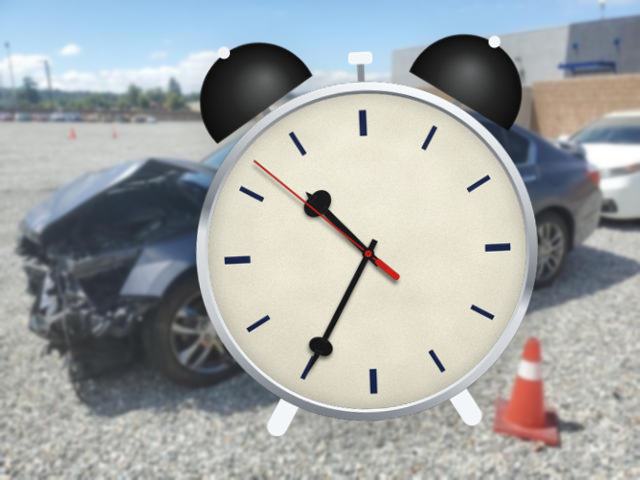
10 h 34 min 52 s
